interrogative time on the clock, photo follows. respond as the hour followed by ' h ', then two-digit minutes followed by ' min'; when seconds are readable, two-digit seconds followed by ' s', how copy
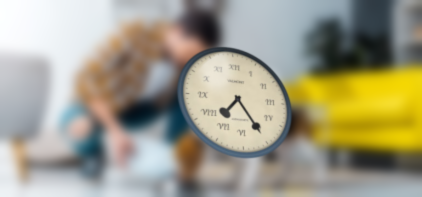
7 h 25 min
